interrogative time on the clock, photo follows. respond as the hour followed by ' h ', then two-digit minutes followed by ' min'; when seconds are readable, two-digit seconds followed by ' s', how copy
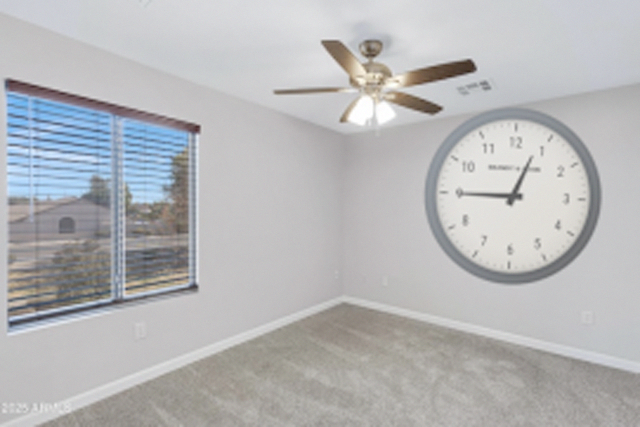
12 h 45 min
